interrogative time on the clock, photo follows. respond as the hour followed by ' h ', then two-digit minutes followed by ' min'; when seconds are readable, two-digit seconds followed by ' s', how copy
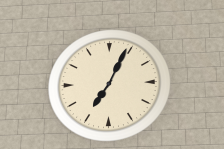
7 h 04 min
